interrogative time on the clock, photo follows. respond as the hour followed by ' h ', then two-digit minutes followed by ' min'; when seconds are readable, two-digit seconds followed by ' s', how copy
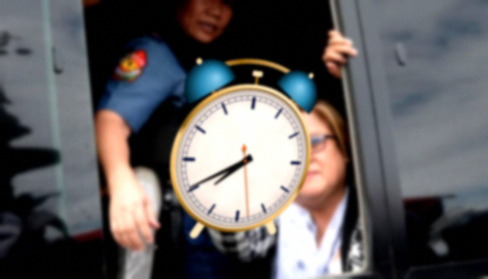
7 h 40 min 28 s
